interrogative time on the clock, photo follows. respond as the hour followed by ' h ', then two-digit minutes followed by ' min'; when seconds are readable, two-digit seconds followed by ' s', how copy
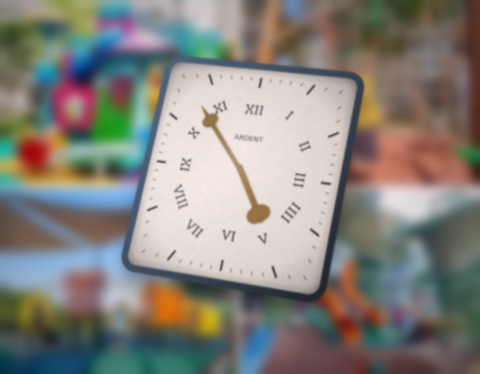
4 h 53 min
